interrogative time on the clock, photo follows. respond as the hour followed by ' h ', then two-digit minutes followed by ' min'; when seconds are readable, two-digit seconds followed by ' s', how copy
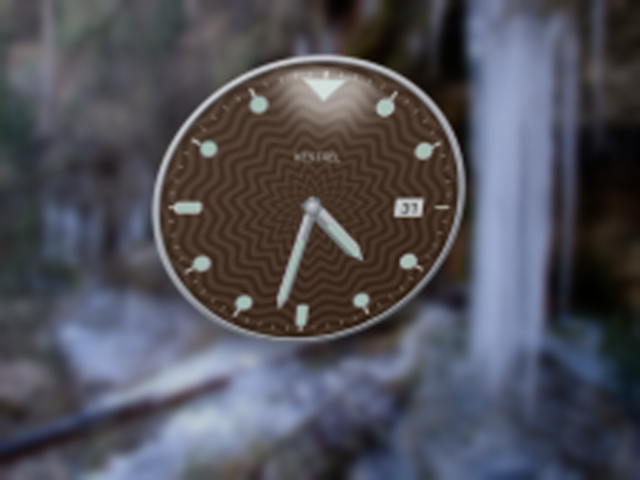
4 h 32 min
